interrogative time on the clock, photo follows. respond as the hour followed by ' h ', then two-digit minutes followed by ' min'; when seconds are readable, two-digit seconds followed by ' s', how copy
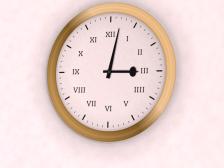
3 h 02 min
